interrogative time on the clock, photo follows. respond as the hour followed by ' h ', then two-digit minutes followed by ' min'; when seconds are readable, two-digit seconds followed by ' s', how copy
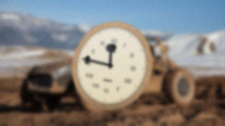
11 h 46 min
